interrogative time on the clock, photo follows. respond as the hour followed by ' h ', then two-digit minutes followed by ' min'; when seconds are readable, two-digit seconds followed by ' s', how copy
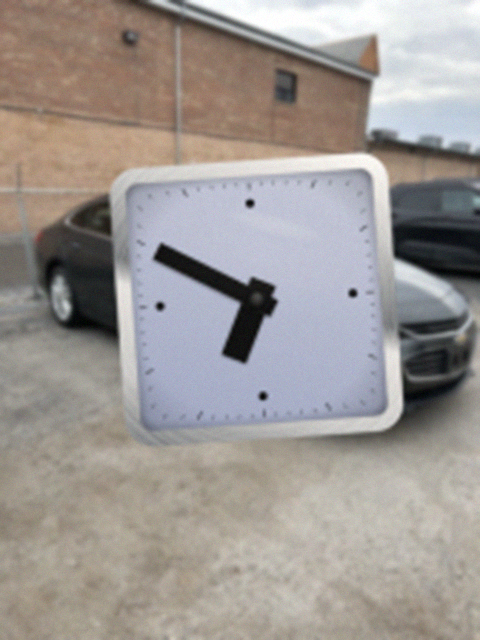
6 h 50 min
